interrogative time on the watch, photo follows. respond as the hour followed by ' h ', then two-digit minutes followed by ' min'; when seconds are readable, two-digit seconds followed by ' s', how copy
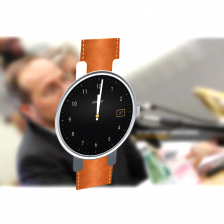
12 h 01 min
